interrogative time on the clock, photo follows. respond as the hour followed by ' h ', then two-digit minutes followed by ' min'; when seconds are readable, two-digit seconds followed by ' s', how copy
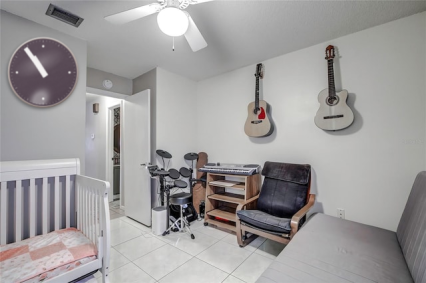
10 h 54 min
